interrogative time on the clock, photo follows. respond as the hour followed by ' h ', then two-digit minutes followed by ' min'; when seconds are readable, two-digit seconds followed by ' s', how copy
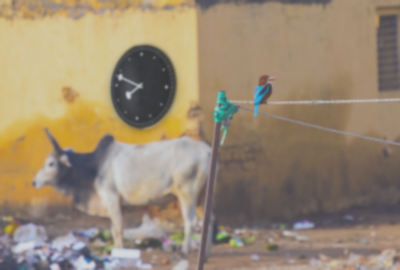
7 h 48 min
